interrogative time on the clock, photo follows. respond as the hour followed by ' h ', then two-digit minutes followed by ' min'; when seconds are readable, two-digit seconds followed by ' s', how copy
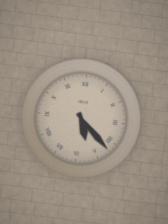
5 h 22 min
